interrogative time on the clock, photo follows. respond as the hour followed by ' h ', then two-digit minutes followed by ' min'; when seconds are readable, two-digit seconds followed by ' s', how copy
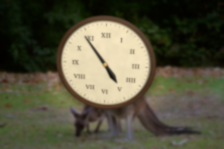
4 h 54 min
